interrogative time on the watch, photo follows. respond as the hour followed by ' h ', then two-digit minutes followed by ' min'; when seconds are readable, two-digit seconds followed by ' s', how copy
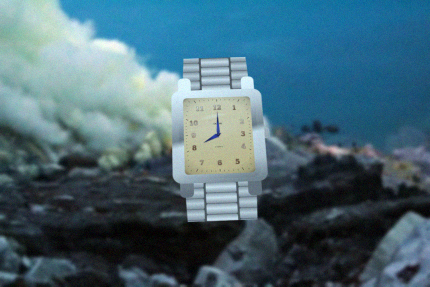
8 h 00 min
